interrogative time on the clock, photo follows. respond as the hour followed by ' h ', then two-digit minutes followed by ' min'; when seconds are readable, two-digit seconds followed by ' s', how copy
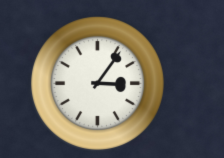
3 h 06 min
